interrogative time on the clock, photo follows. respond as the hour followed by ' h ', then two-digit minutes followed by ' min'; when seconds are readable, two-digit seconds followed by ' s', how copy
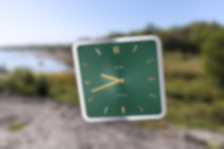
9 h 42 min
